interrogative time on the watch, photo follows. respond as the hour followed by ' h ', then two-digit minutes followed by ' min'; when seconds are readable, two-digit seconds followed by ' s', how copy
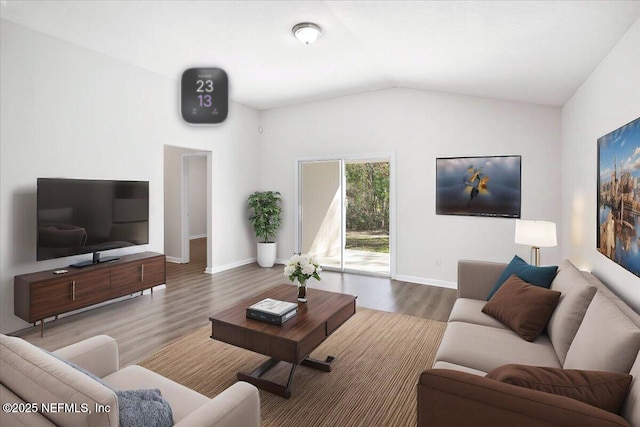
23 h 13 min
